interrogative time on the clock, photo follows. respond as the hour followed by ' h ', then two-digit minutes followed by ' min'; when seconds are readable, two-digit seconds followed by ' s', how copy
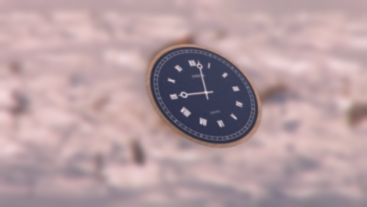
9 h 02 min
